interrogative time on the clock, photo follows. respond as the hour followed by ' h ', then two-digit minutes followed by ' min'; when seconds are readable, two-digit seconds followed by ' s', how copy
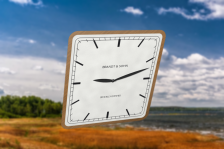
9 h 12 min
